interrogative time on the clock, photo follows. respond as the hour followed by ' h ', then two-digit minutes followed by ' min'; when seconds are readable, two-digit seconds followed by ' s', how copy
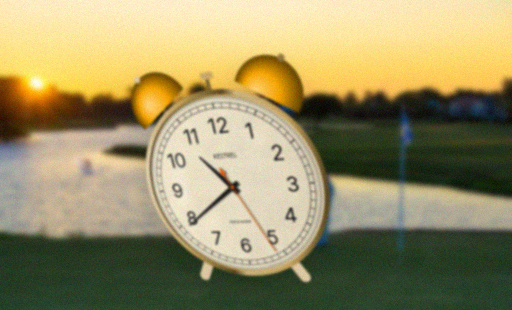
10 h 39 min 26 s
